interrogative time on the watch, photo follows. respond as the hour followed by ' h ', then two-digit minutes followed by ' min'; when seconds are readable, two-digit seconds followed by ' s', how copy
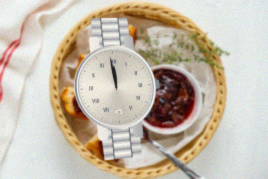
11 h 59 min
